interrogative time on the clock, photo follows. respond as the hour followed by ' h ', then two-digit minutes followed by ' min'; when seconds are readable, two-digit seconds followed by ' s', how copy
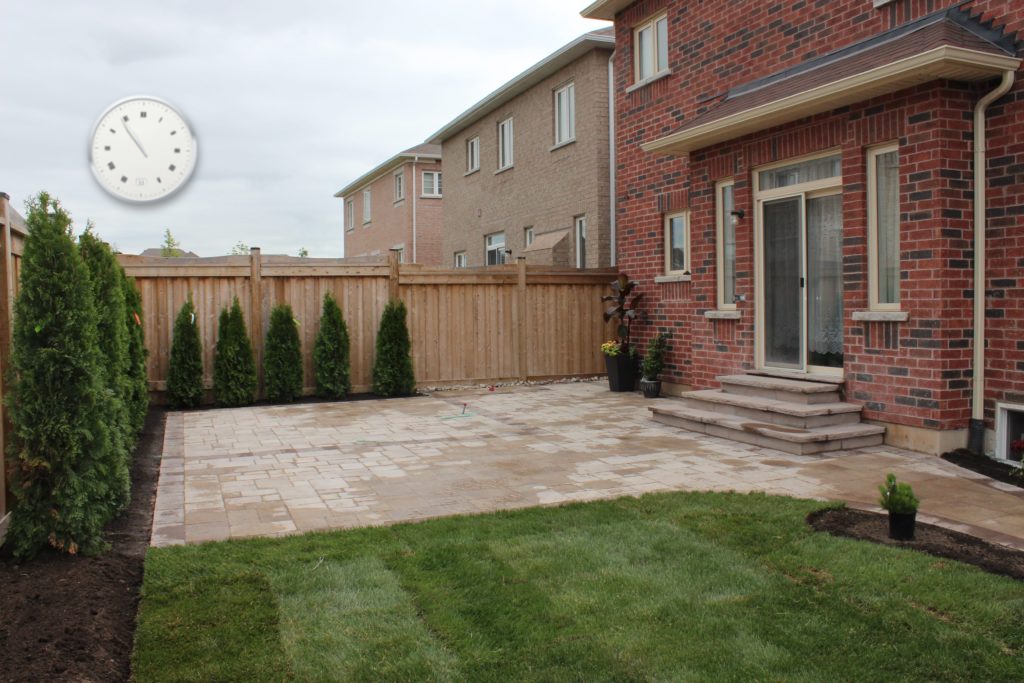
10 h 54 min
